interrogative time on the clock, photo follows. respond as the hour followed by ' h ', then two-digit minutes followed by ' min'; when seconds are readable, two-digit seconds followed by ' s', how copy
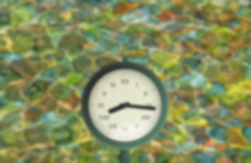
8 h 16 min
